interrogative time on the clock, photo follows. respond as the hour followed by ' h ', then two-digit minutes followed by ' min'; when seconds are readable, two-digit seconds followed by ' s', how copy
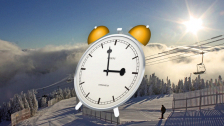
2 h 58 min
